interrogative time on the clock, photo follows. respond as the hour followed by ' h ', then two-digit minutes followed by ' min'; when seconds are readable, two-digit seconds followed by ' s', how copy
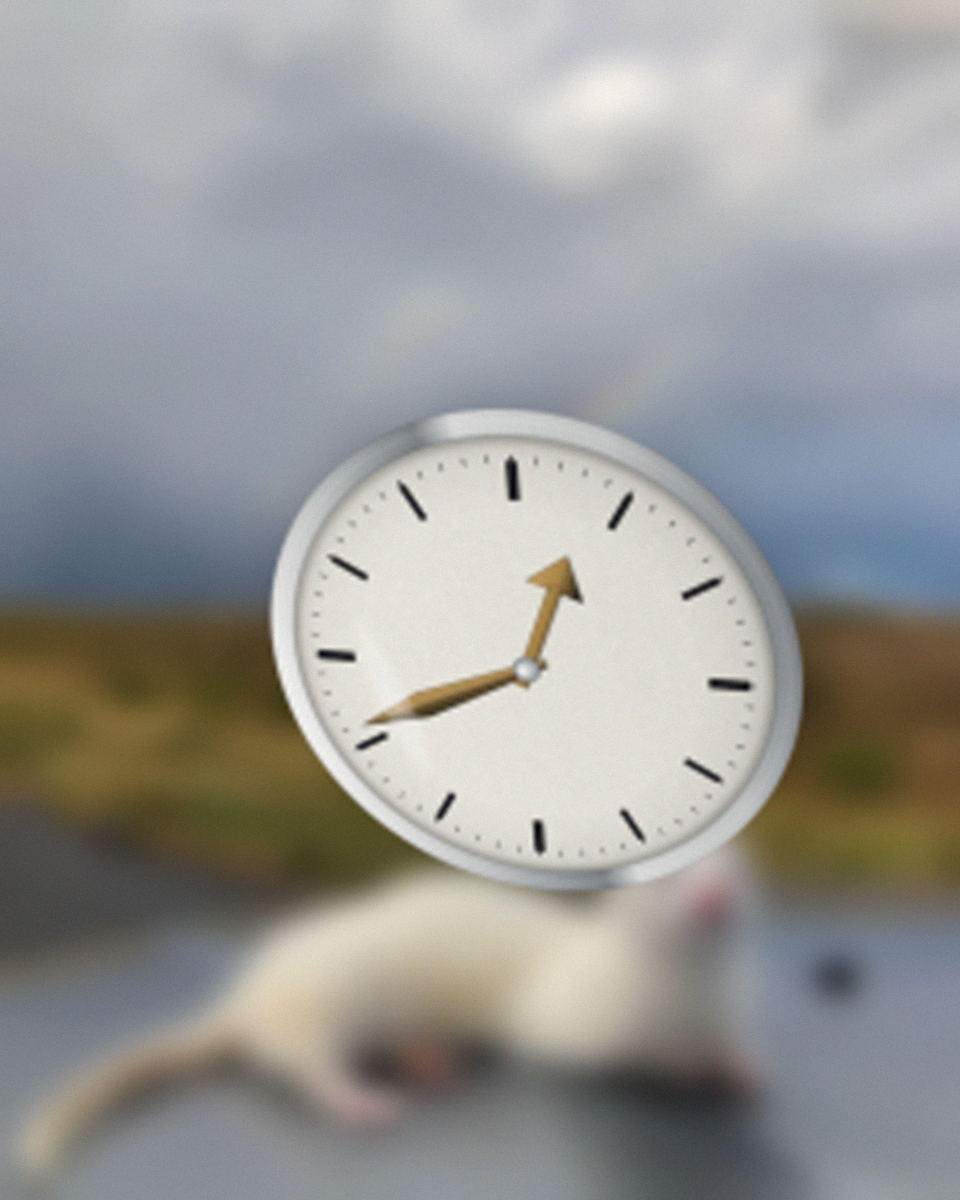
12 h 41 min
